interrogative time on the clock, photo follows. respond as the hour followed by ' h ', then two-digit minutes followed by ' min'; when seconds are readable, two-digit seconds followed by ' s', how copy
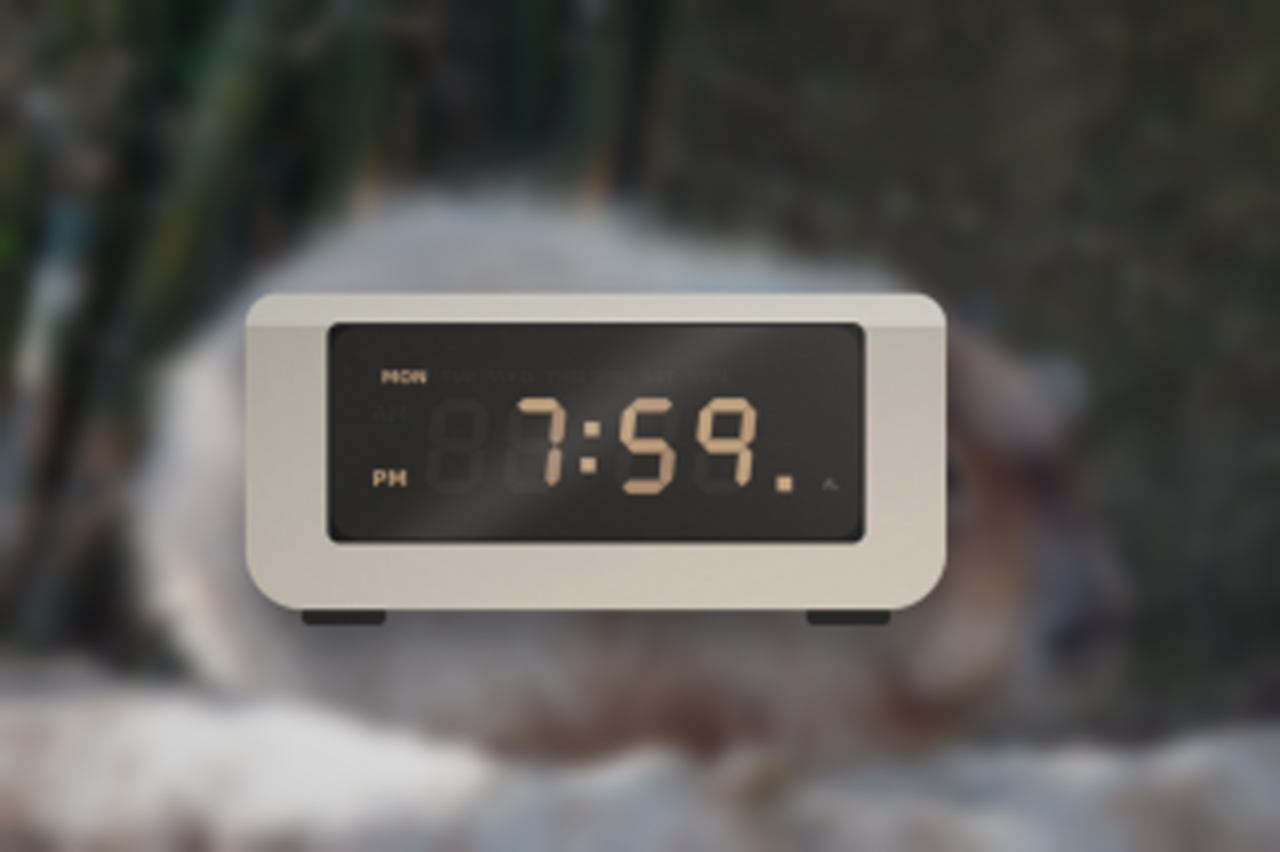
7 h 59 min
